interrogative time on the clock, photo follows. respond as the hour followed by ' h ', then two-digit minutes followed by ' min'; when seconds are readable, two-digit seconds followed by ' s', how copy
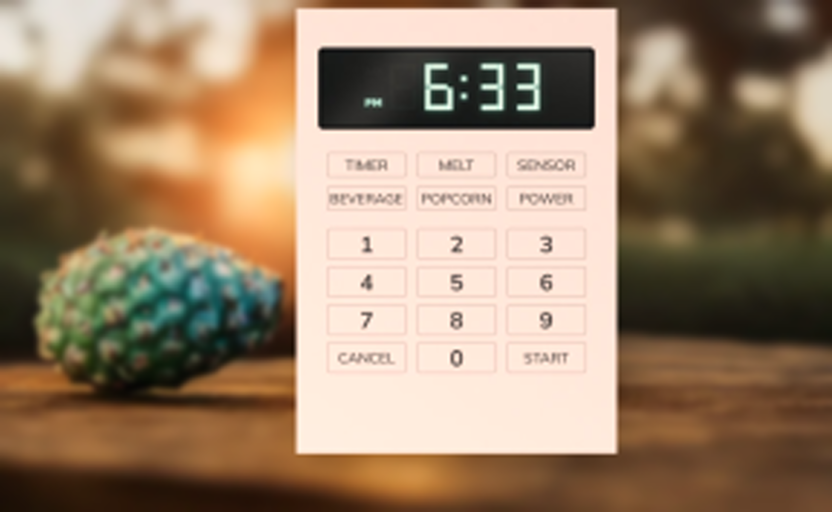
6 h 33 min
